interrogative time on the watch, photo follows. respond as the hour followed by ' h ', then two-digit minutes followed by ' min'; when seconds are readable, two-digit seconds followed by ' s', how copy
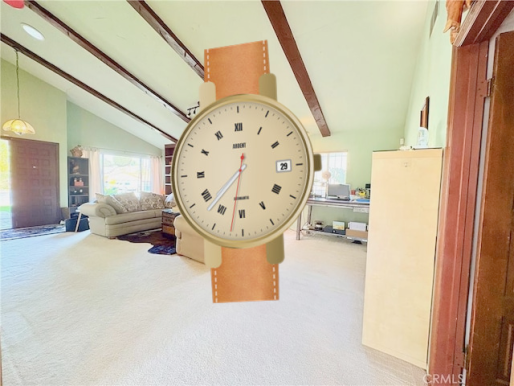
7 h 37 min 32 s
